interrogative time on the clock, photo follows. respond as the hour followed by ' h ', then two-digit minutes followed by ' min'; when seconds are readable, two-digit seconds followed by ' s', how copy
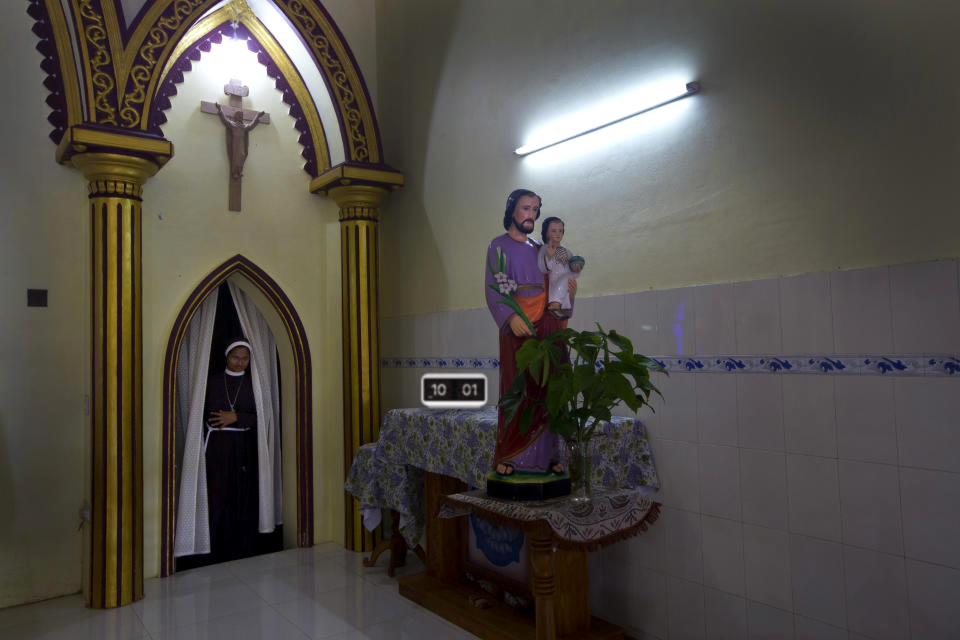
10 h 01 min
